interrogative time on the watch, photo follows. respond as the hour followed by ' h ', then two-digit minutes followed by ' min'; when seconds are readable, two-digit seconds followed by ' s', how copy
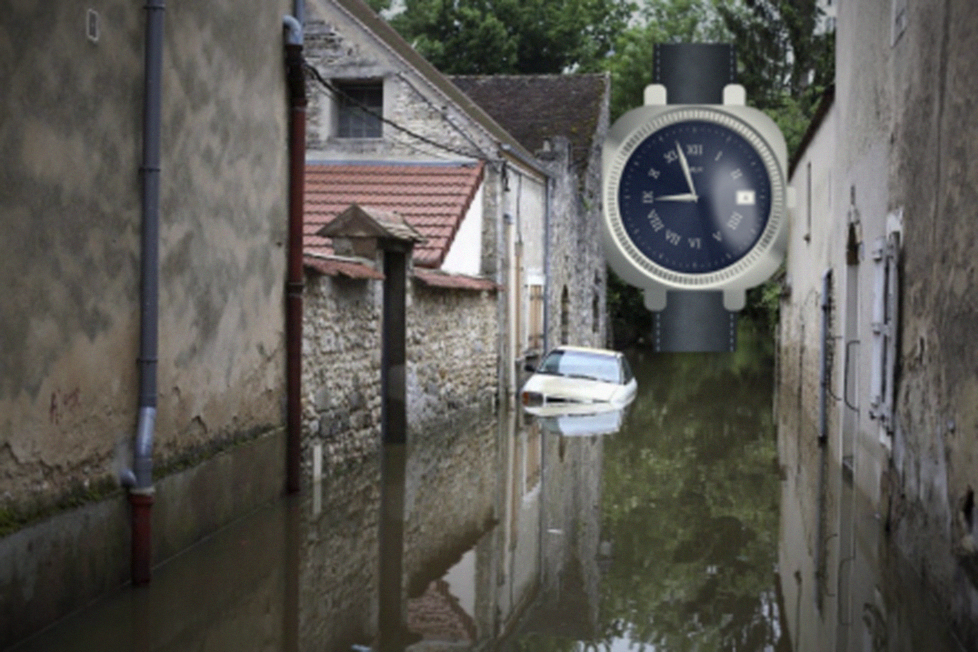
8 h 57 min
